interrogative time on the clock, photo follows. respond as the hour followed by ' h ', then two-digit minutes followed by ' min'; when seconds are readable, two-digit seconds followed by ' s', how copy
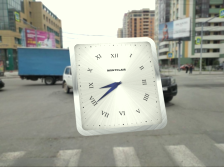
8 h 39 min
